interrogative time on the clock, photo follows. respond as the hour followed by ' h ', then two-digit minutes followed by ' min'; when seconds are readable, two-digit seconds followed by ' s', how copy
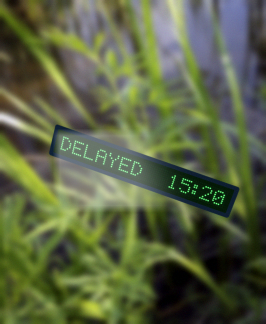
15 h 20 min
